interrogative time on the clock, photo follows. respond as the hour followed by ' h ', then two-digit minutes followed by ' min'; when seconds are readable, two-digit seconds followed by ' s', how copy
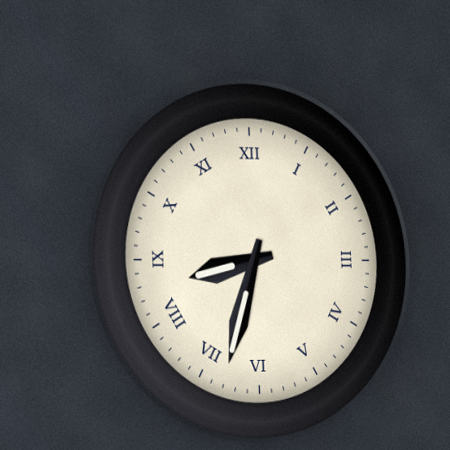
8 h 33 min
